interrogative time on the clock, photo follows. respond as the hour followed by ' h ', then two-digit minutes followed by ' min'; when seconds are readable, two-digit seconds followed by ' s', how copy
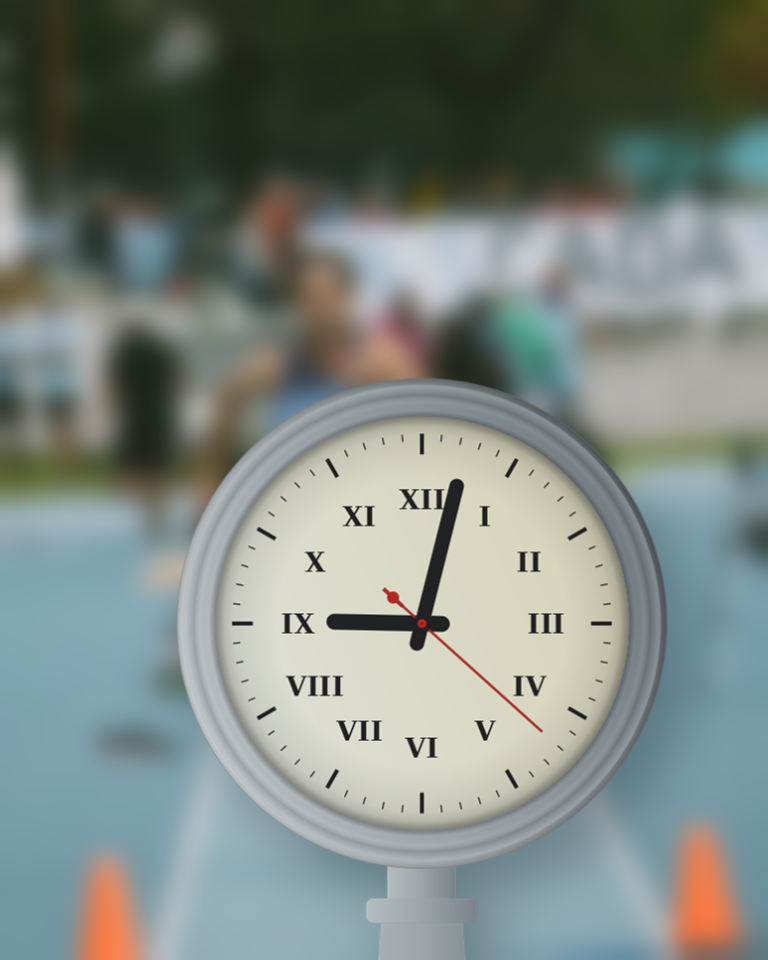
9 h 02 min 22 s
